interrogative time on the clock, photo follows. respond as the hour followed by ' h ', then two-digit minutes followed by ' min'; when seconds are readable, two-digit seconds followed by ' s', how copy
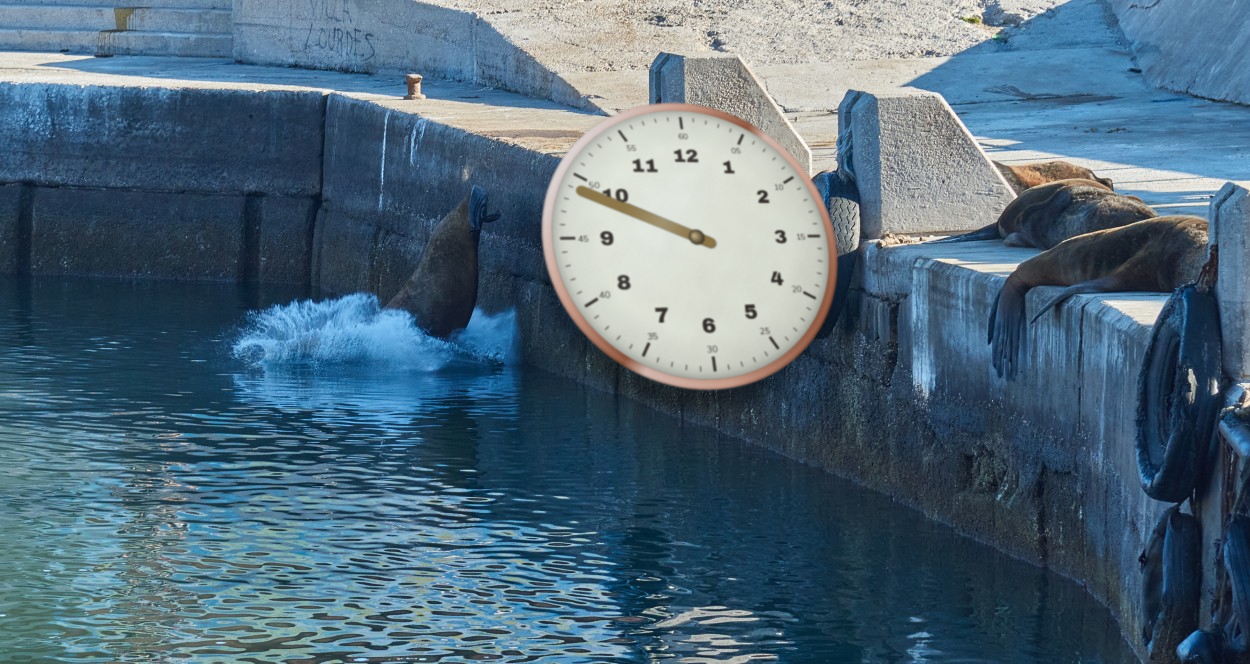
9 h 49 min
